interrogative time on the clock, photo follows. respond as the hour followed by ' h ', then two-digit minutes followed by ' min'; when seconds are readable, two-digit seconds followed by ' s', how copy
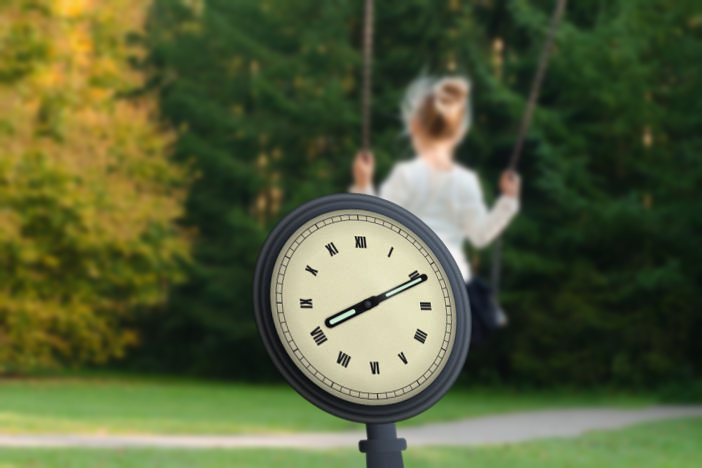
8 h 11 min
